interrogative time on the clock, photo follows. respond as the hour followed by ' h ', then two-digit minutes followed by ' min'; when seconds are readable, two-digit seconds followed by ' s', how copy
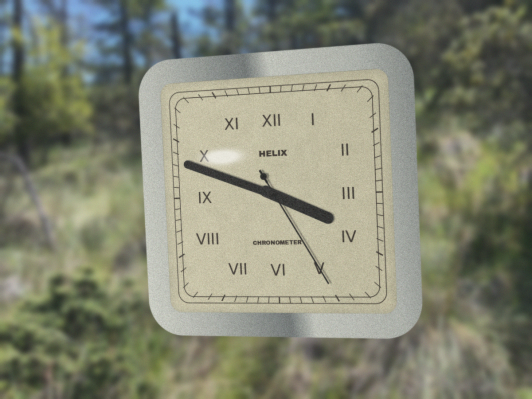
3 h 48 min 25 s
